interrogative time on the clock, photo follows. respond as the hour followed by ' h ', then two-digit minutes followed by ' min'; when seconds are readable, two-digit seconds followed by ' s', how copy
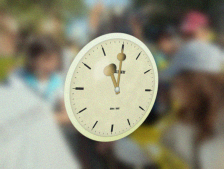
11 h 00 min
